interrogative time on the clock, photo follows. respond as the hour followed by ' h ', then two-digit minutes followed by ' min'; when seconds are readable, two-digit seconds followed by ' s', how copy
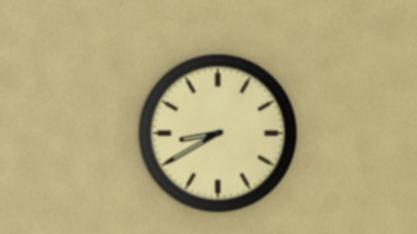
8 h 40 min
